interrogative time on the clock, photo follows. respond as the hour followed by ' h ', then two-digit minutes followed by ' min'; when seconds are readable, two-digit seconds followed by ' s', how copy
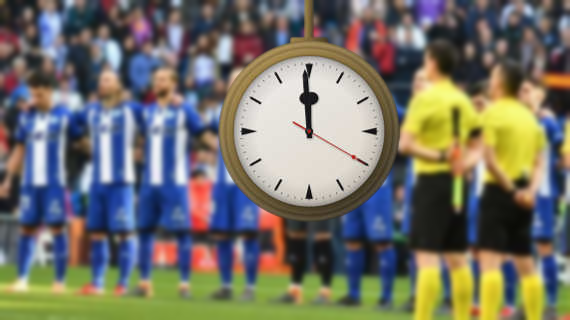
11 h 59 min 20 s
